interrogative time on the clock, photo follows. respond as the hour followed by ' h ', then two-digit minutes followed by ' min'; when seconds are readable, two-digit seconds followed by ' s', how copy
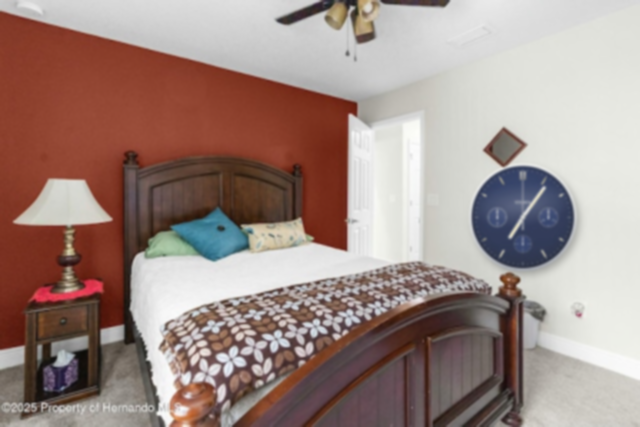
7 h 06 min
